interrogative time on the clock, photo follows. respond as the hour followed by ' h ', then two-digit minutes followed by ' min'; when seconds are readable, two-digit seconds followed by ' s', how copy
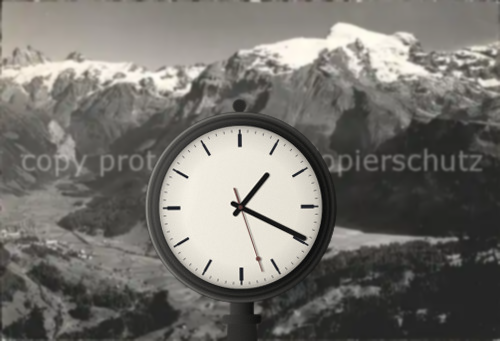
1 h 19 min 27 s
